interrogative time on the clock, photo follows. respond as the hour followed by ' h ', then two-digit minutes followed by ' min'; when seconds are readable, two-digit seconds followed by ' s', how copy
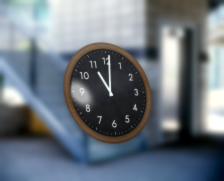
11 h 01 min
